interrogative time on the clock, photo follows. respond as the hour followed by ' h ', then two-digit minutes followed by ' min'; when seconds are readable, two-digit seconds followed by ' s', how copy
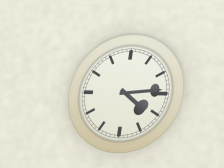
4 h 14 min
